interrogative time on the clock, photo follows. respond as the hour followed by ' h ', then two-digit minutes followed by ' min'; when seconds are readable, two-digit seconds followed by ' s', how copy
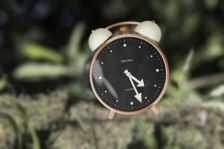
4 h 27 min
